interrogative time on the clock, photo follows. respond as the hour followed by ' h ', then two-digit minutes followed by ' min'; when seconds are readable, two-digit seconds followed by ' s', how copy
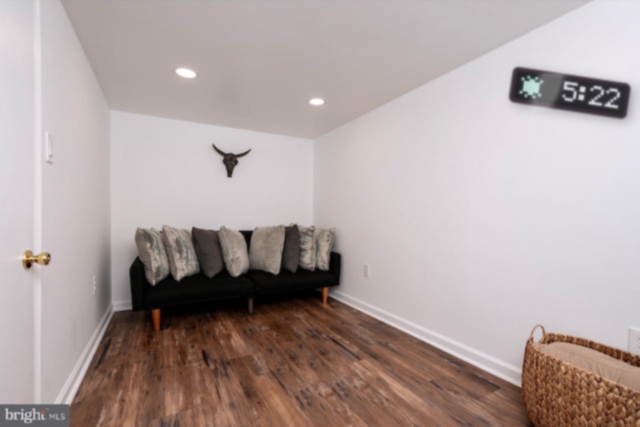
5 h 22 min
